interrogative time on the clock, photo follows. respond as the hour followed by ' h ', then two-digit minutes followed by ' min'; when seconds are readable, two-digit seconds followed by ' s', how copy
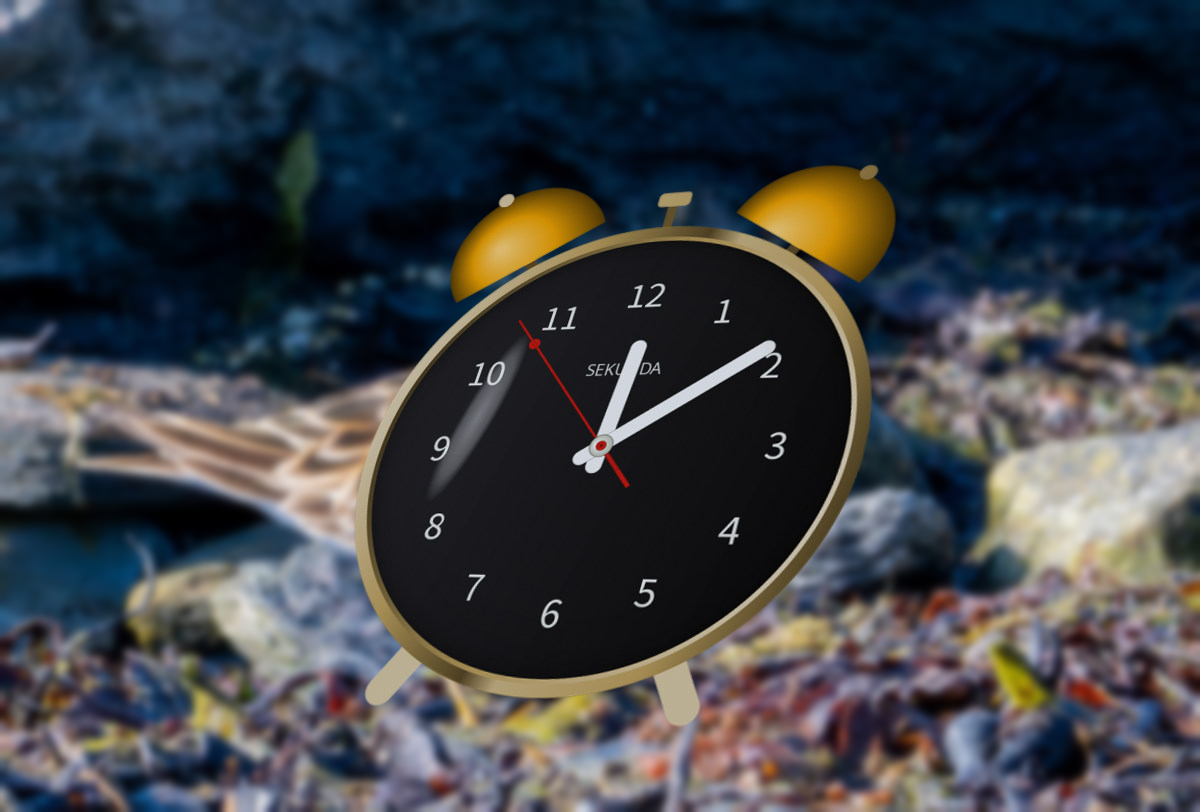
12 h 08 min 53 s
